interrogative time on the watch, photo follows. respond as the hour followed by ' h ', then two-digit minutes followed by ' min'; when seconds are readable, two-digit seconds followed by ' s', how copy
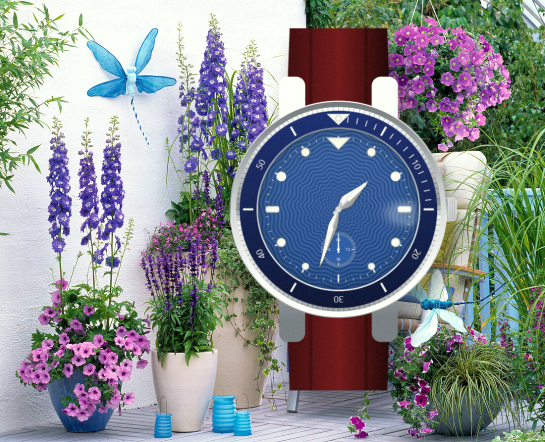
1 h 33 min
